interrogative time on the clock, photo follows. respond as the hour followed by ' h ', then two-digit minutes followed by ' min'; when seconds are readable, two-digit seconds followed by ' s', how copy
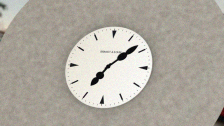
7 h 08 min
